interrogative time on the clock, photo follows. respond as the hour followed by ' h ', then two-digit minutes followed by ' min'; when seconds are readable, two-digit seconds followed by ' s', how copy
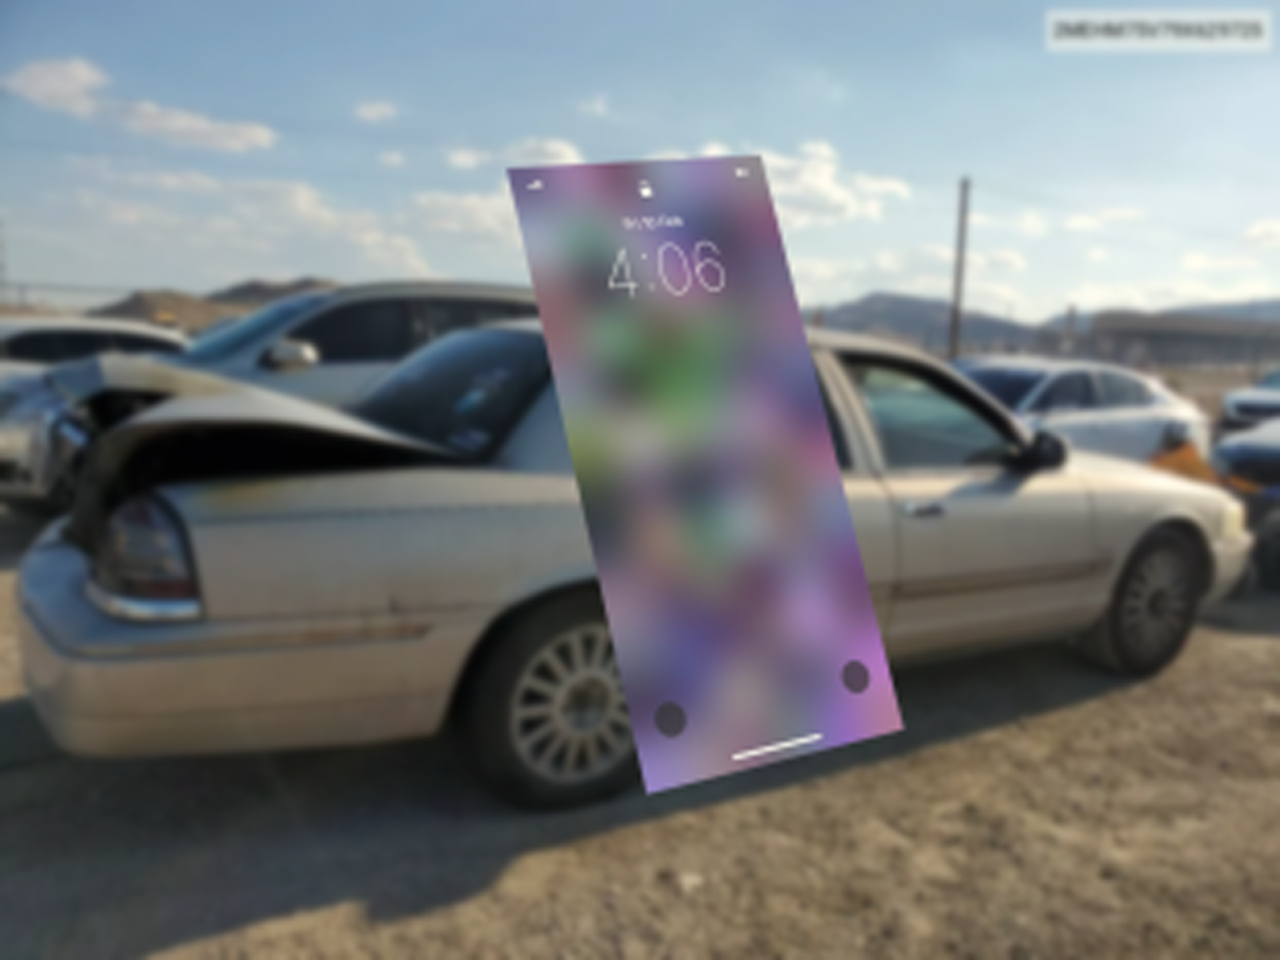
4 h 06 min
